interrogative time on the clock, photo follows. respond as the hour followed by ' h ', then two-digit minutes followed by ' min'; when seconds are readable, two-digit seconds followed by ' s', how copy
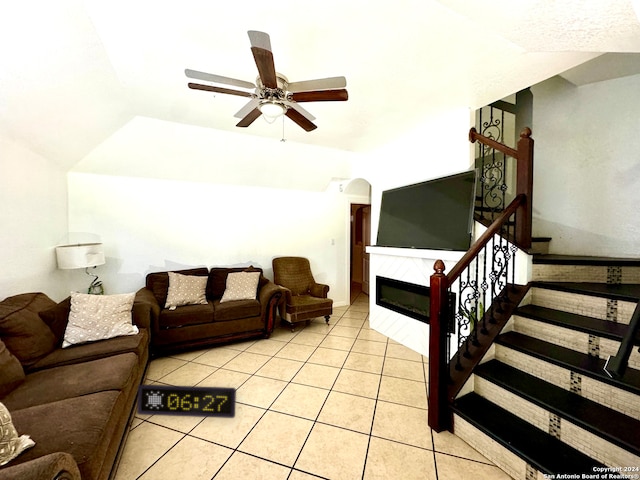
6 h 27 min
